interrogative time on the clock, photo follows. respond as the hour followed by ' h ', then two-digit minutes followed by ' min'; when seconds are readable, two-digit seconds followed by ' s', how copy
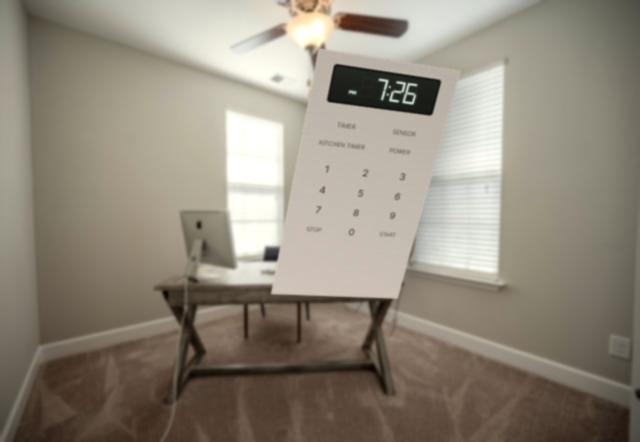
7 h 26 min
